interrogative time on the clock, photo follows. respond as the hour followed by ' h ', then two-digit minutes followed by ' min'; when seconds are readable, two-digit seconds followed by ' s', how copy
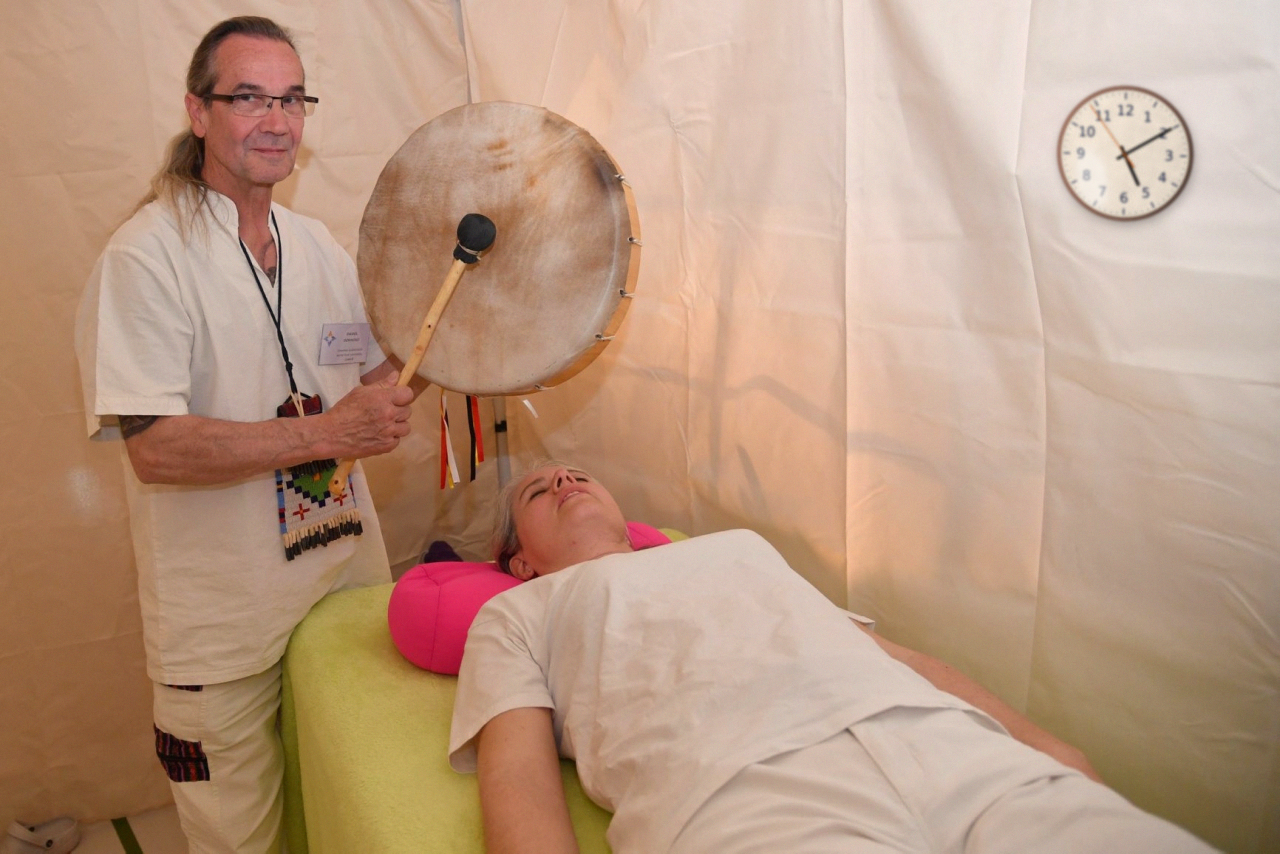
5 h 09 min 54 s
